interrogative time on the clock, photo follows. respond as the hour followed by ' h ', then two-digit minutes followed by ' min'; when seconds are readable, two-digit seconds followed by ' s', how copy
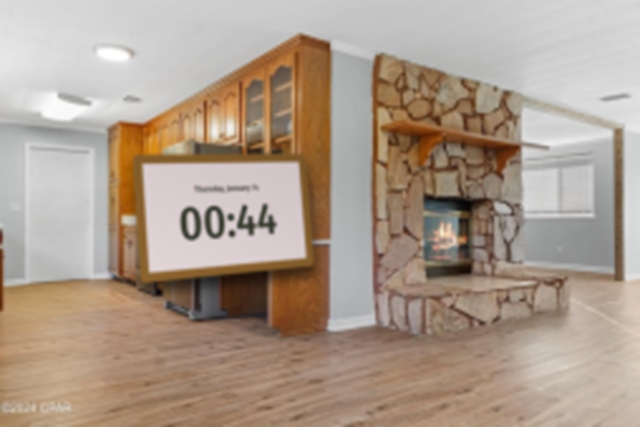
0 h 44 min
